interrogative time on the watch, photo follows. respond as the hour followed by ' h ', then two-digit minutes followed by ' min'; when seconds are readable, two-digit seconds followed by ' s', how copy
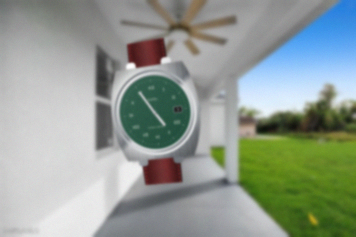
4 h 55 min
